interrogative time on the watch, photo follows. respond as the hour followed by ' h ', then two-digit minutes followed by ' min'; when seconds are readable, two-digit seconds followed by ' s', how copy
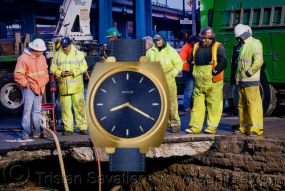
8 h 20 min
